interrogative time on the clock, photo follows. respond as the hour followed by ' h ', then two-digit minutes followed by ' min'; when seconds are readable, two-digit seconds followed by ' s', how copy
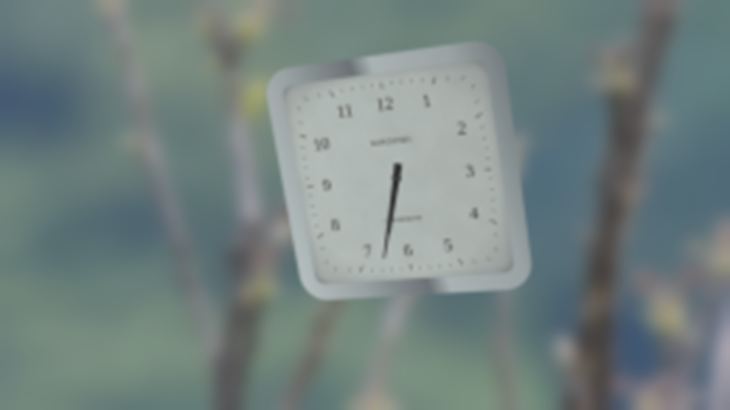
6 h 33 min
